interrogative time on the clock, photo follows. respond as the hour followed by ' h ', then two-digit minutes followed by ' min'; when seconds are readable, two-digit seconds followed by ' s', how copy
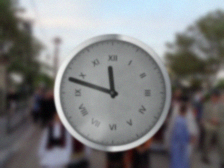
11 h 48 min
